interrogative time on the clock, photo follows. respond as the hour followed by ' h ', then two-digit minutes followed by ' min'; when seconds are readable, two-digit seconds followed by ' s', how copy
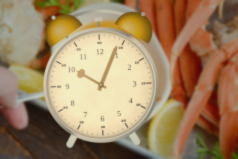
10 h 04 min
